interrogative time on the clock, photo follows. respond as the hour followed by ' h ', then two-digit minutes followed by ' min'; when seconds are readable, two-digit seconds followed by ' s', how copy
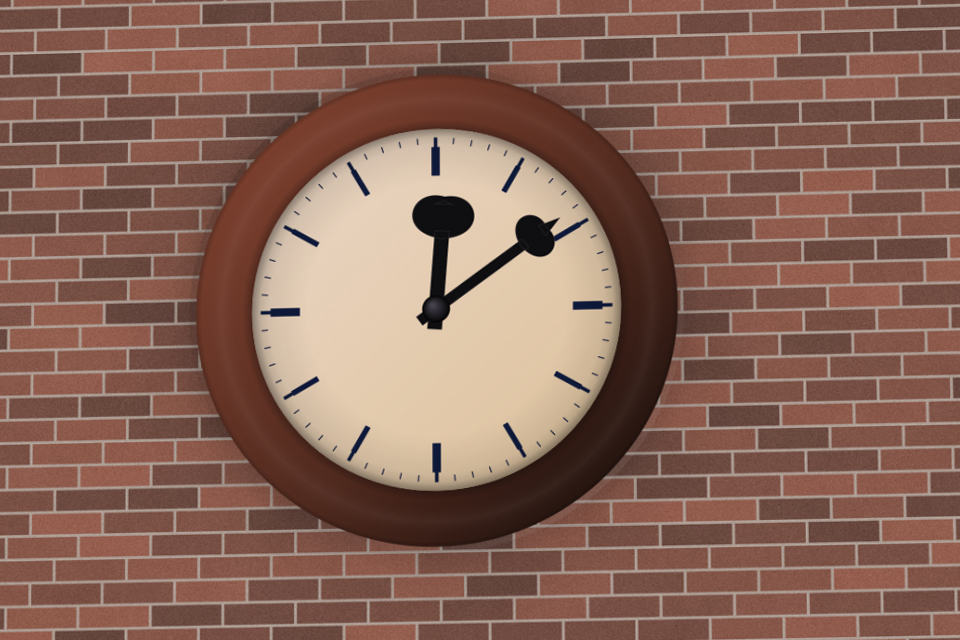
12 h 09 min
